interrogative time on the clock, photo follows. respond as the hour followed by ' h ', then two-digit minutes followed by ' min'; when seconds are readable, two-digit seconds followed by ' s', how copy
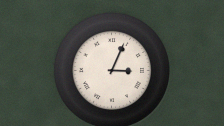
3 h 04 min
